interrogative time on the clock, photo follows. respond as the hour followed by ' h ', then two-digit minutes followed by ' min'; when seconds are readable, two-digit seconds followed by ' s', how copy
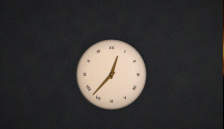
12 h 37 min
